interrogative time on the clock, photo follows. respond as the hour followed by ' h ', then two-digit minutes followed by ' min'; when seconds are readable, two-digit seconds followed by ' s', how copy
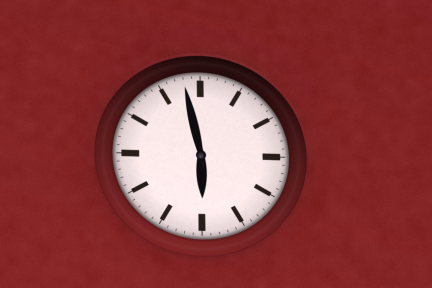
5 h 58 min
